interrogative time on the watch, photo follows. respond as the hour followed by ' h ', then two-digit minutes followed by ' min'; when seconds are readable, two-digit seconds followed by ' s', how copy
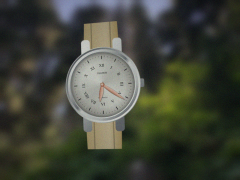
6 h 21 min
